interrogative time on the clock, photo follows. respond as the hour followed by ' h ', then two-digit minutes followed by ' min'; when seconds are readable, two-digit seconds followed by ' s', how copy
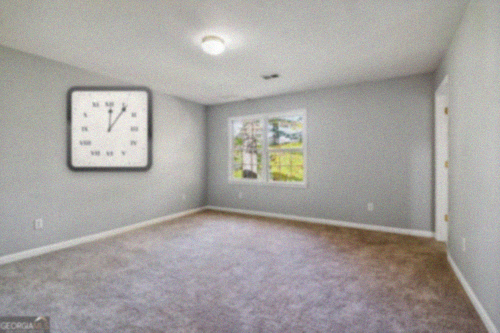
12 h 06 min
